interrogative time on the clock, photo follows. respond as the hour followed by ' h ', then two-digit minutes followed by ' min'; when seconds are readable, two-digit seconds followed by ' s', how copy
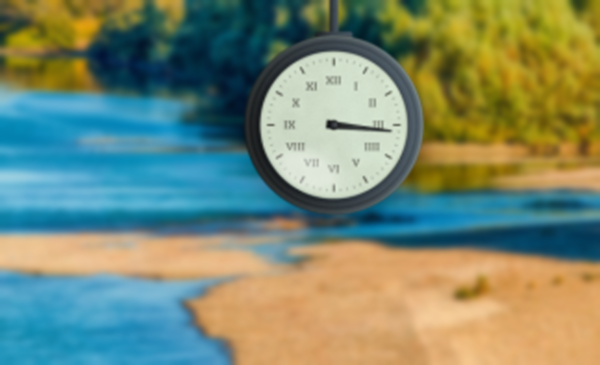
3 h 16 min
